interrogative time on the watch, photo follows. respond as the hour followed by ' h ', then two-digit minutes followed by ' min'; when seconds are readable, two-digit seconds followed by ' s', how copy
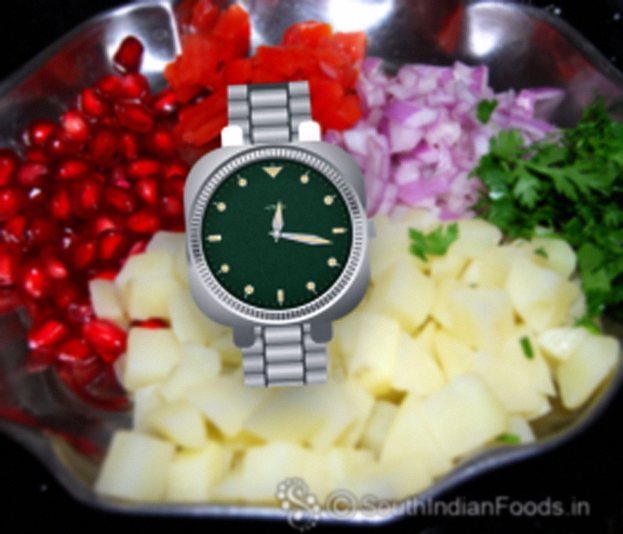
12 h 17 min
